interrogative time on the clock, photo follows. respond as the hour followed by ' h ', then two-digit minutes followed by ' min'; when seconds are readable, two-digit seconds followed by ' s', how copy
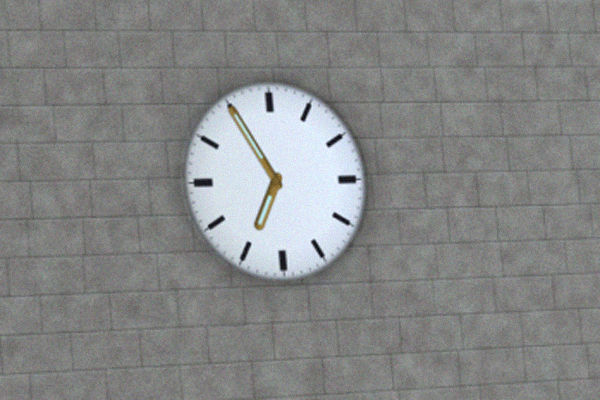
6 h 55 min
